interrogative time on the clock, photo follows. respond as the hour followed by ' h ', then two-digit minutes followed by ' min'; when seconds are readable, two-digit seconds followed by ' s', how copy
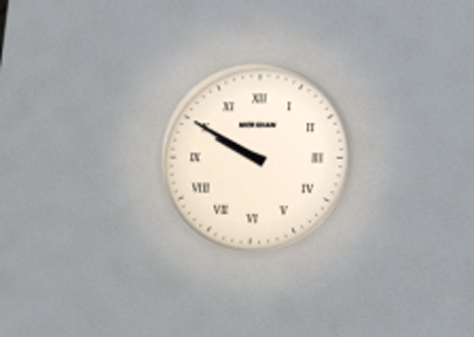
9 h 50 min
